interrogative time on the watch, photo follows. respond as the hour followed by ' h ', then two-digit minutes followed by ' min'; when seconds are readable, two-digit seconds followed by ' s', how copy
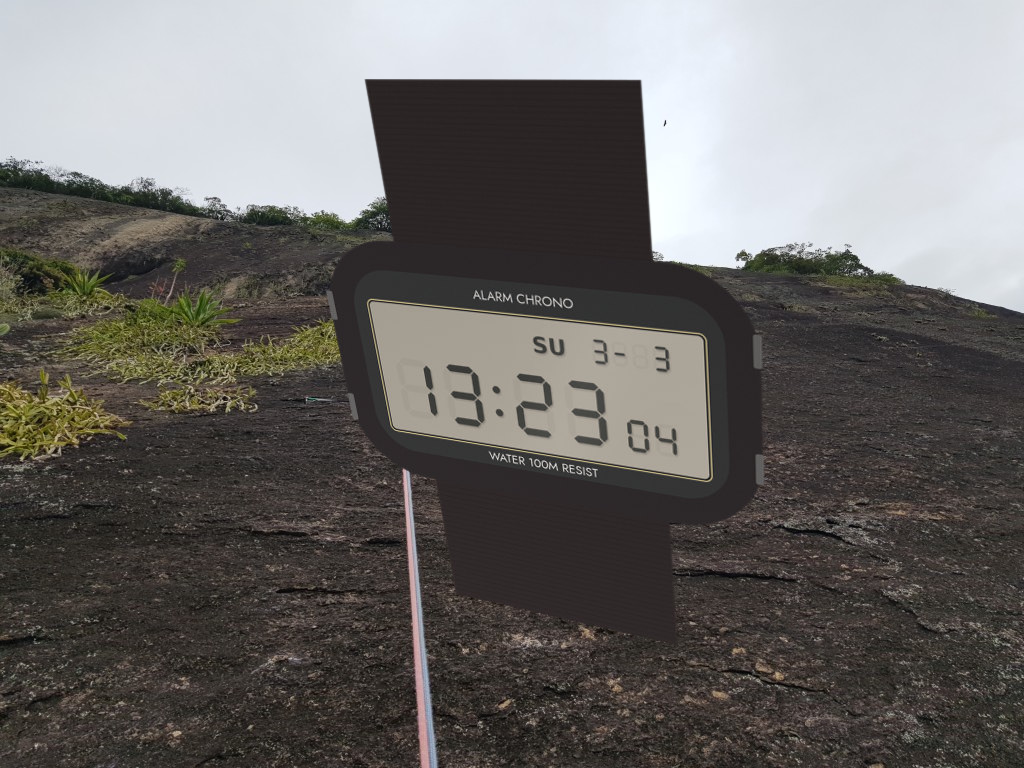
13 h 23 min 04 s
